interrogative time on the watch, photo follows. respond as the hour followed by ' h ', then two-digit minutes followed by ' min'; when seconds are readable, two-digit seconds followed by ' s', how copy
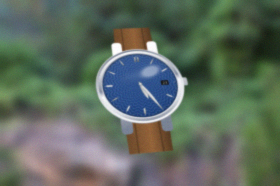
5 h 25 min
